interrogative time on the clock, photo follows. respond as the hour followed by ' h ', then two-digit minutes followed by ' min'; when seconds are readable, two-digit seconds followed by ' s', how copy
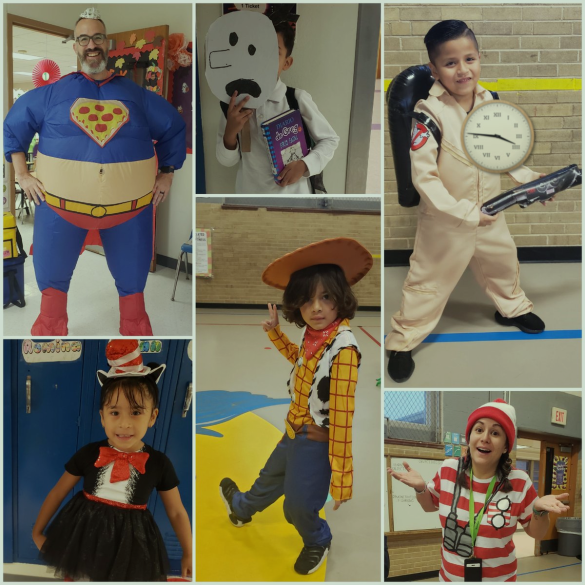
3 h 46 min
